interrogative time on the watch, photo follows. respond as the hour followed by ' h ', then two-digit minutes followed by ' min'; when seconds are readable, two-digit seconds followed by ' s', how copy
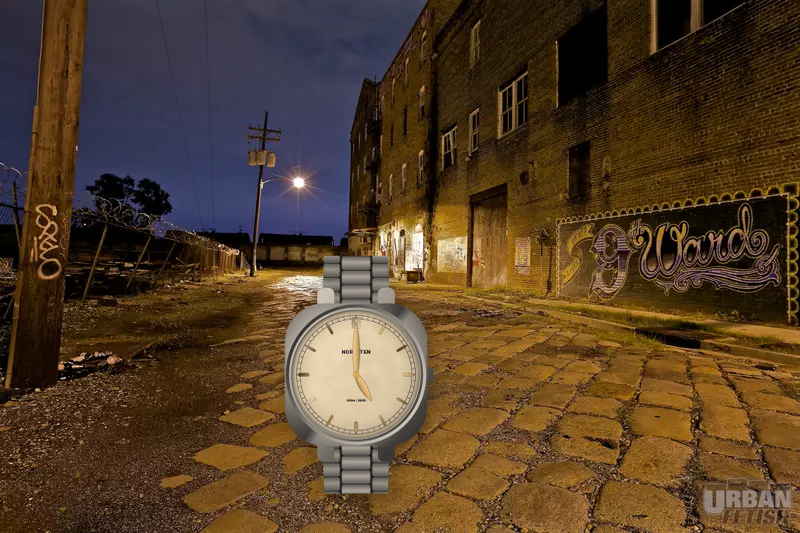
5 h 00 min
